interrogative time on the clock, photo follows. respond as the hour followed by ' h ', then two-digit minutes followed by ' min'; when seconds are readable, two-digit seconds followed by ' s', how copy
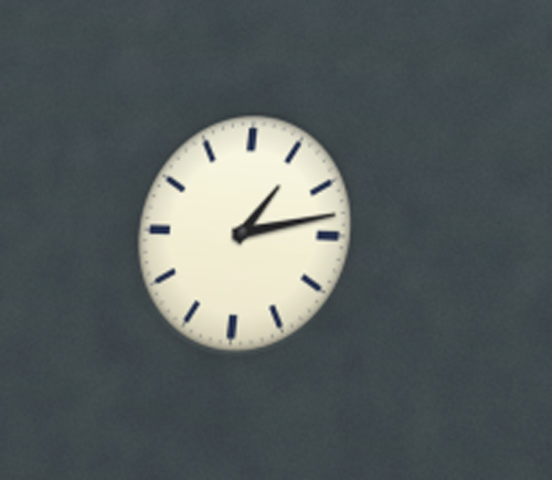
1 h 13 min
